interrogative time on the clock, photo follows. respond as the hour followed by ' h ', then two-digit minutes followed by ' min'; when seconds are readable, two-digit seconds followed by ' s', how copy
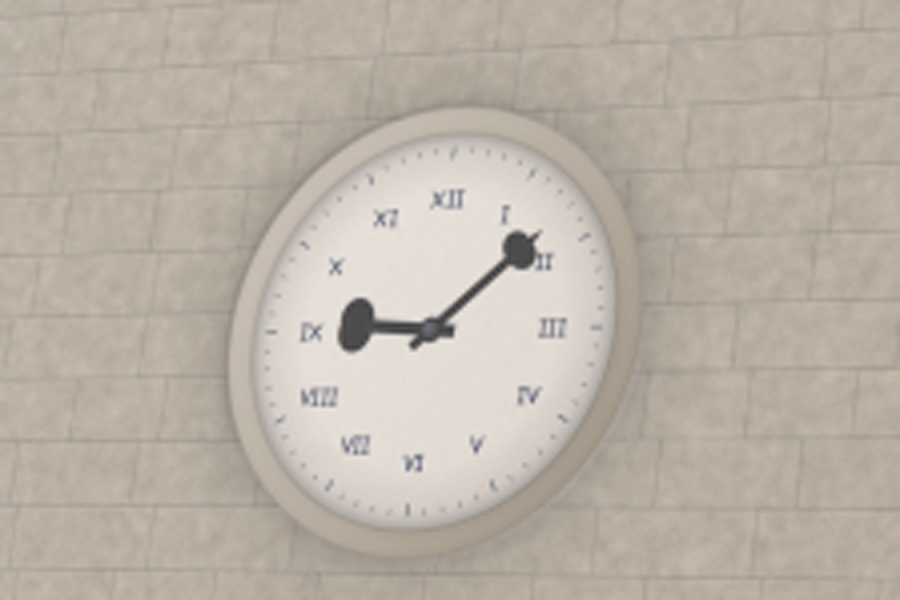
9 h 08 min
